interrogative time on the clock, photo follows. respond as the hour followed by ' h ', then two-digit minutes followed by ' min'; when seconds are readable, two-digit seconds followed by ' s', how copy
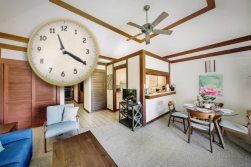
11 h 20 min
